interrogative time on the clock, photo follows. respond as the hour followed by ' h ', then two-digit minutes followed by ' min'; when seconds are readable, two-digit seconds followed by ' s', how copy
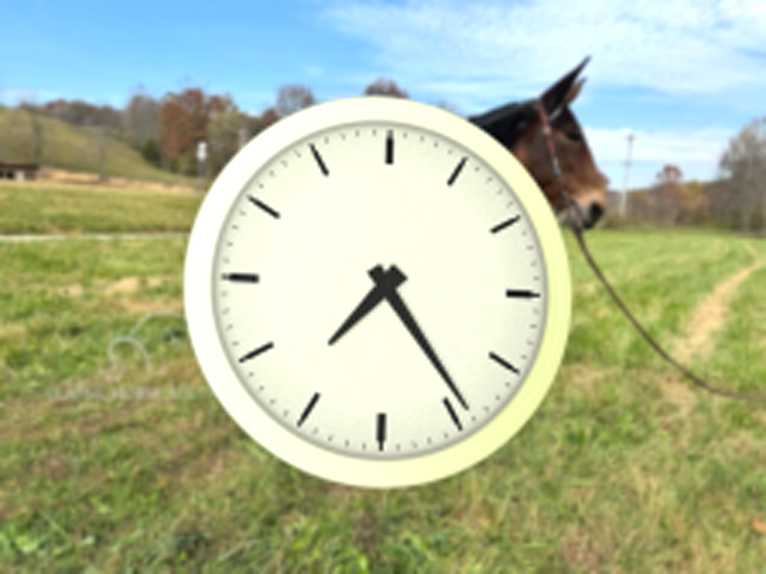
7 h 24 min
